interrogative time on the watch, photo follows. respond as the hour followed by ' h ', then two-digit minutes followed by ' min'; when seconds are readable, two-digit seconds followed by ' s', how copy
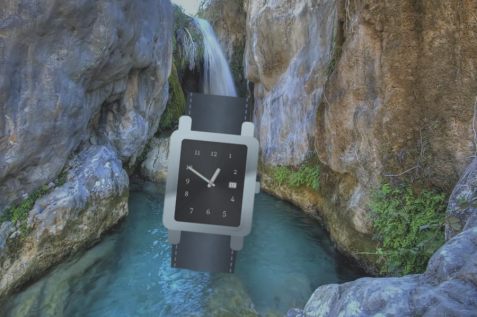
12 h 50 min
